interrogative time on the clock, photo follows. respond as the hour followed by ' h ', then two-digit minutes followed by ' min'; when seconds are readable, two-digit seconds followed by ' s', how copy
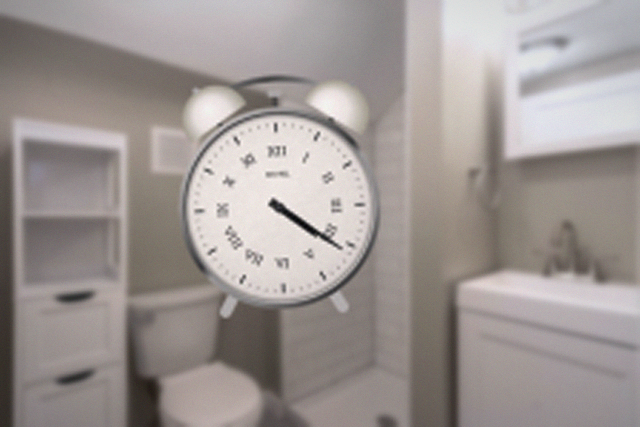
4 h 21 min
